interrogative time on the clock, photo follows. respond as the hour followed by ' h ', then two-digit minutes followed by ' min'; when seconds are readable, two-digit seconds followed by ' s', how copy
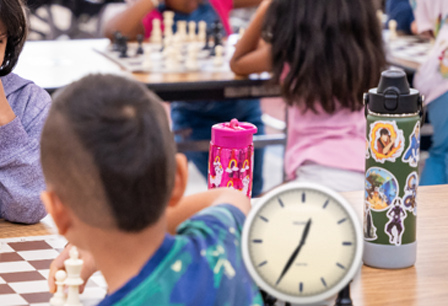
12 h 35 min
